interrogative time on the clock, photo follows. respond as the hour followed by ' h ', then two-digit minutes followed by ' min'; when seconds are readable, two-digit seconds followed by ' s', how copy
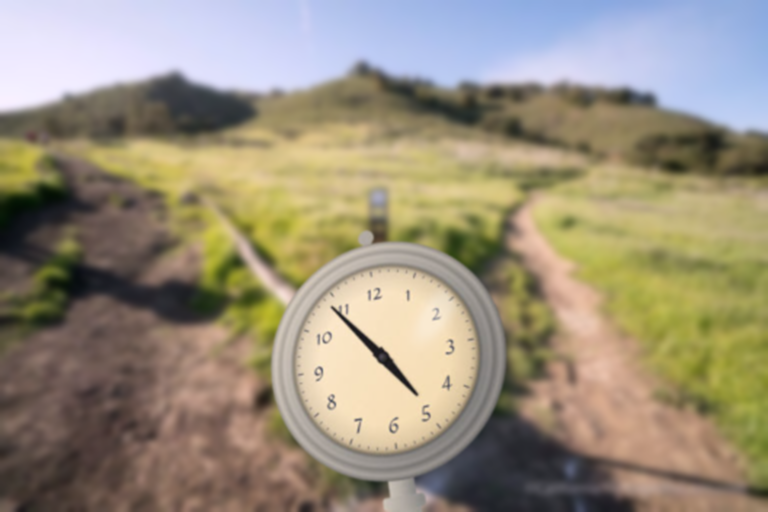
4 h 54 min
